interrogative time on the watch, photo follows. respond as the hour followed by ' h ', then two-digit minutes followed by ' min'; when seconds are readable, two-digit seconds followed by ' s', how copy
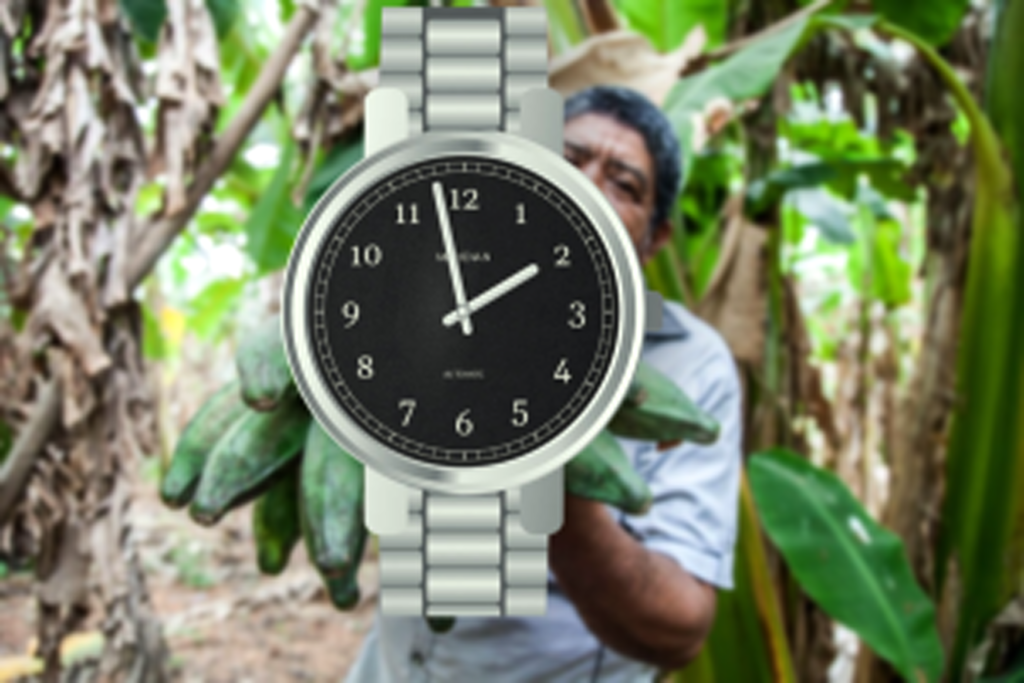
1 h 58 min
